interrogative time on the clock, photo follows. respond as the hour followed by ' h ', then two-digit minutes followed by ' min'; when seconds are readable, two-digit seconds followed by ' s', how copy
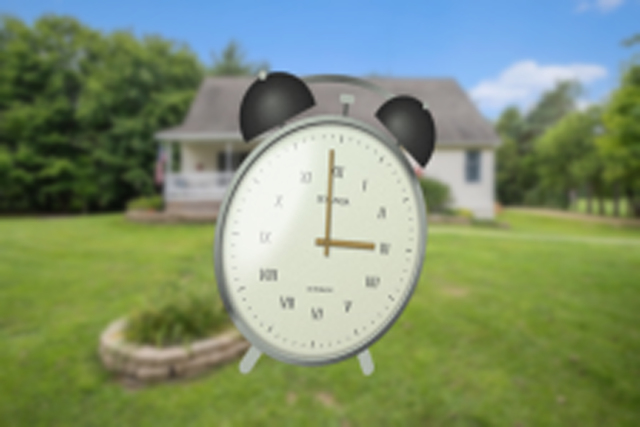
2 h 59 min
